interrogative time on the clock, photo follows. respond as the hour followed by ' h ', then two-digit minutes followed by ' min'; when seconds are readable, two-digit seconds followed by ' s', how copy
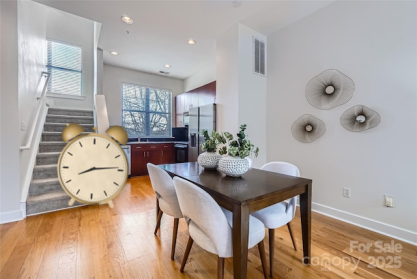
8 h 14 min
